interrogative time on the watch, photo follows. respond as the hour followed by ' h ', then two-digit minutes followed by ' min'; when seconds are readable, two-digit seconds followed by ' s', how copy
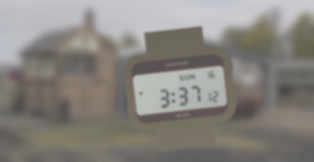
3 h 37 min
